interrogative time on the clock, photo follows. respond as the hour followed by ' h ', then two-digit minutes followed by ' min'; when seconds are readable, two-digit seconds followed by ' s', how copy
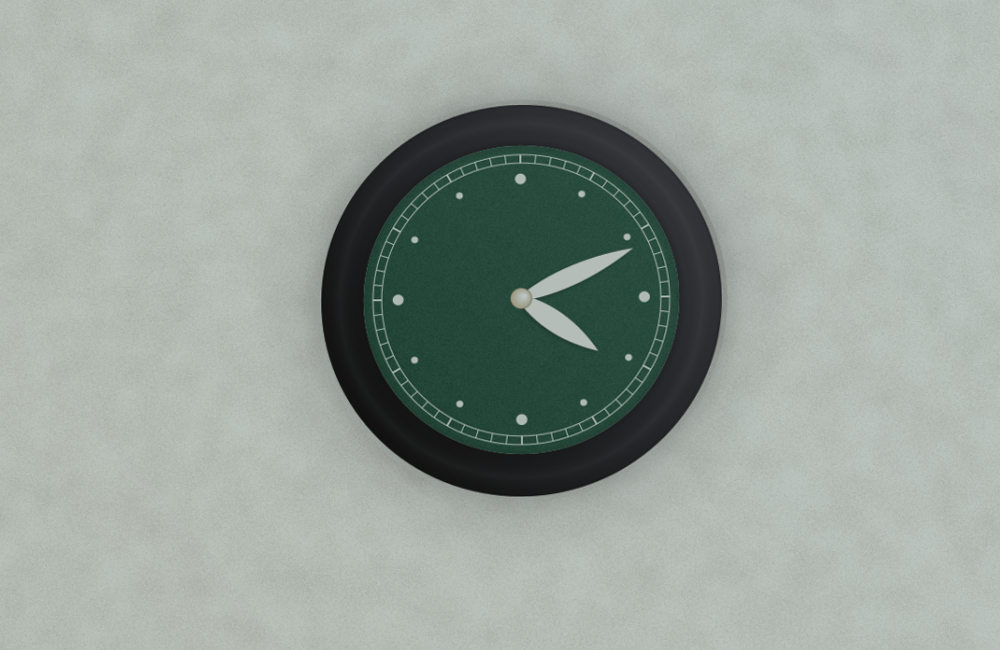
4 h 11 min
